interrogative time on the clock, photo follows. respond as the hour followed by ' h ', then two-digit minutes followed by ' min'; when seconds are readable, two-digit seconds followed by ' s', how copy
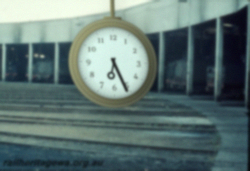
6 h 26 min
